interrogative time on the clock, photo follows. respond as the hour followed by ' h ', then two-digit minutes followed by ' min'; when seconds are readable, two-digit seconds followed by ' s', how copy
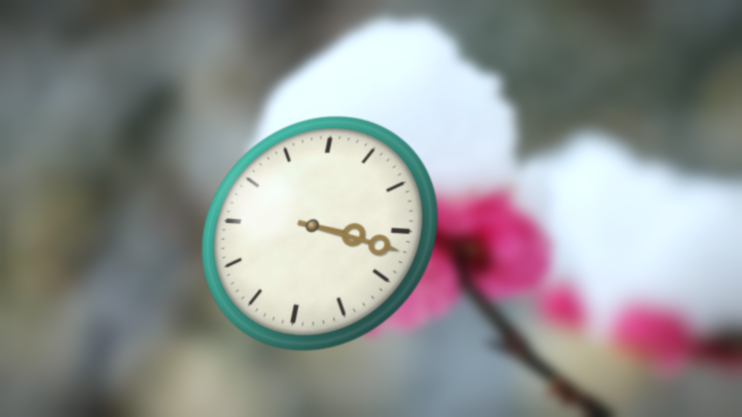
3 h 17 min
